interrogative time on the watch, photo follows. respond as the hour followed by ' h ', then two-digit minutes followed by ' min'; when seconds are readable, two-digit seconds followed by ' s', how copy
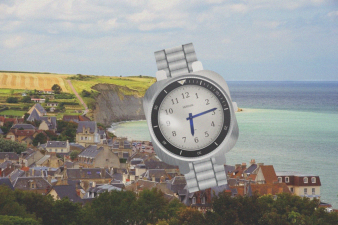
6 h 14 min
